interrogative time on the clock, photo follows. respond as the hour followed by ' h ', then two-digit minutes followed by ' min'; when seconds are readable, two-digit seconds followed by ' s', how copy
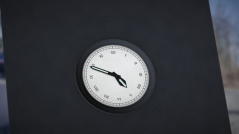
4 h 49 min
